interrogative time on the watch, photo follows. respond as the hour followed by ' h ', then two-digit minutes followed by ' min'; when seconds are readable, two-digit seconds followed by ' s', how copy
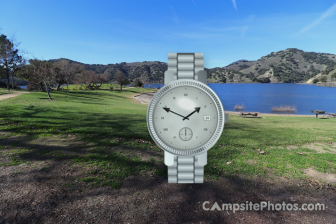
1 h 49 min
